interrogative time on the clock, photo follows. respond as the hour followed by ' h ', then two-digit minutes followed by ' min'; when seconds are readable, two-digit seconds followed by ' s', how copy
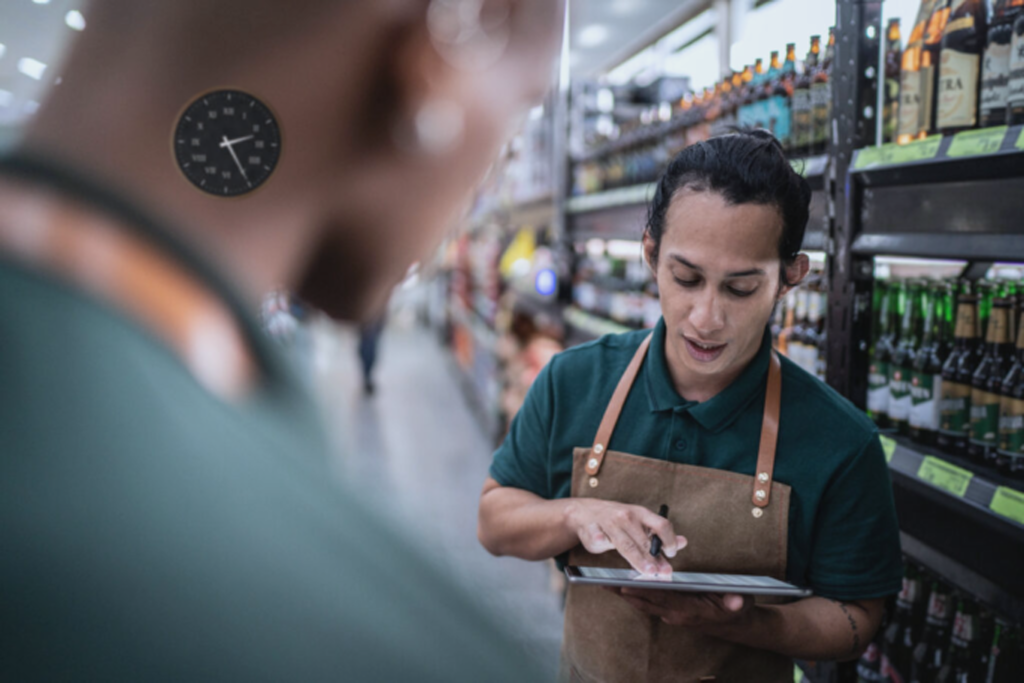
2 h 25 min
